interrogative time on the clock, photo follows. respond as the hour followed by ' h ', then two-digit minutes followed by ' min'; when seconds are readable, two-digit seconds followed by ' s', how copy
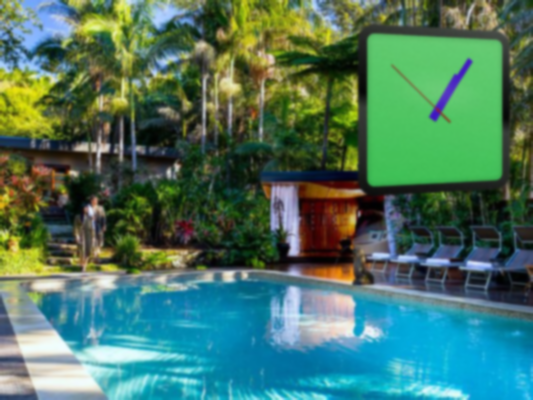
1 h 05 min 52 s
